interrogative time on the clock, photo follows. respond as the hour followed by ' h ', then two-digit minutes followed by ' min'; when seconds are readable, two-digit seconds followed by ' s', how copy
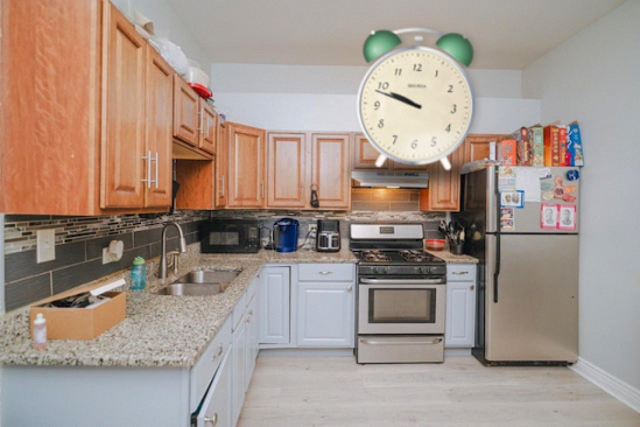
9 h 48 min
